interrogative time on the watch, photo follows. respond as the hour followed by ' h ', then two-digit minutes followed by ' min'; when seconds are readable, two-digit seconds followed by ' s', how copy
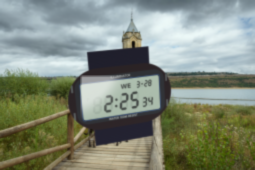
2 h 25 min 34 s
